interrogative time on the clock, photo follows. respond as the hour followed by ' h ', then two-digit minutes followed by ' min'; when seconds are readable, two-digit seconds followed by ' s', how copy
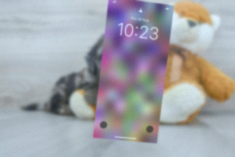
10 h 23 min
